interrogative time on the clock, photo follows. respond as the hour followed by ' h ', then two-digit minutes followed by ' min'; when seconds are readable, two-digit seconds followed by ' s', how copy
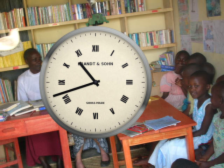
10 h 42 min
